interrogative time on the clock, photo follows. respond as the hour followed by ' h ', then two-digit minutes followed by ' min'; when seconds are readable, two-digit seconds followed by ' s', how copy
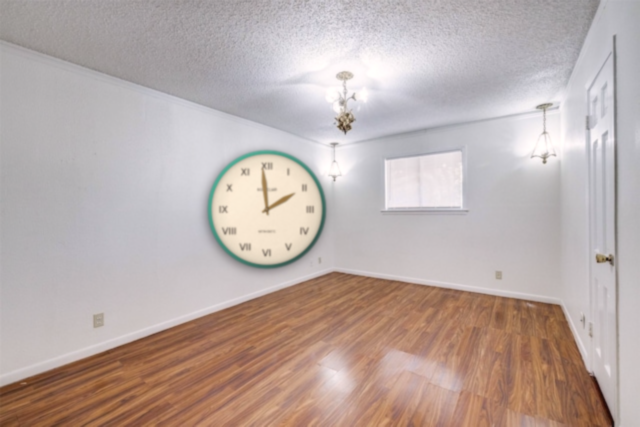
1 h 59 min
